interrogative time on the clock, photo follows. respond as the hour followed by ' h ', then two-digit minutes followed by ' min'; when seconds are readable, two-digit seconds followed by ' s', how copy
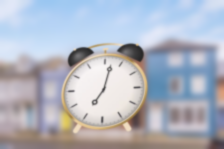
7 h 02 min
